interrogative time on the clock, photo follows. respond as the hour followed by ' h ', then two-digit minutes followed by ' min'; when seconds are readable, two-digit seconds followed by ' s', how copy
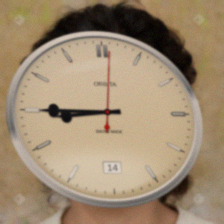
8 h 45 min 01 s
